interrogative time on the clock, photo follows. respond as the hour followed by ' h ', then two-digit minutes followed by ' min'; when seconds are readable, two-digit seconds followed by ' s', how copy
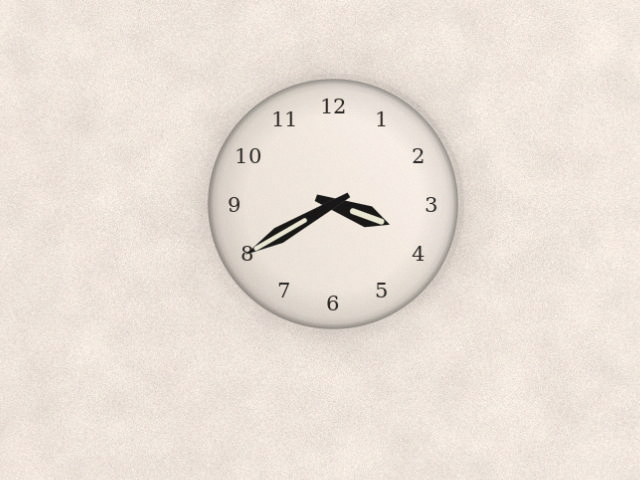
3 h 40 min
